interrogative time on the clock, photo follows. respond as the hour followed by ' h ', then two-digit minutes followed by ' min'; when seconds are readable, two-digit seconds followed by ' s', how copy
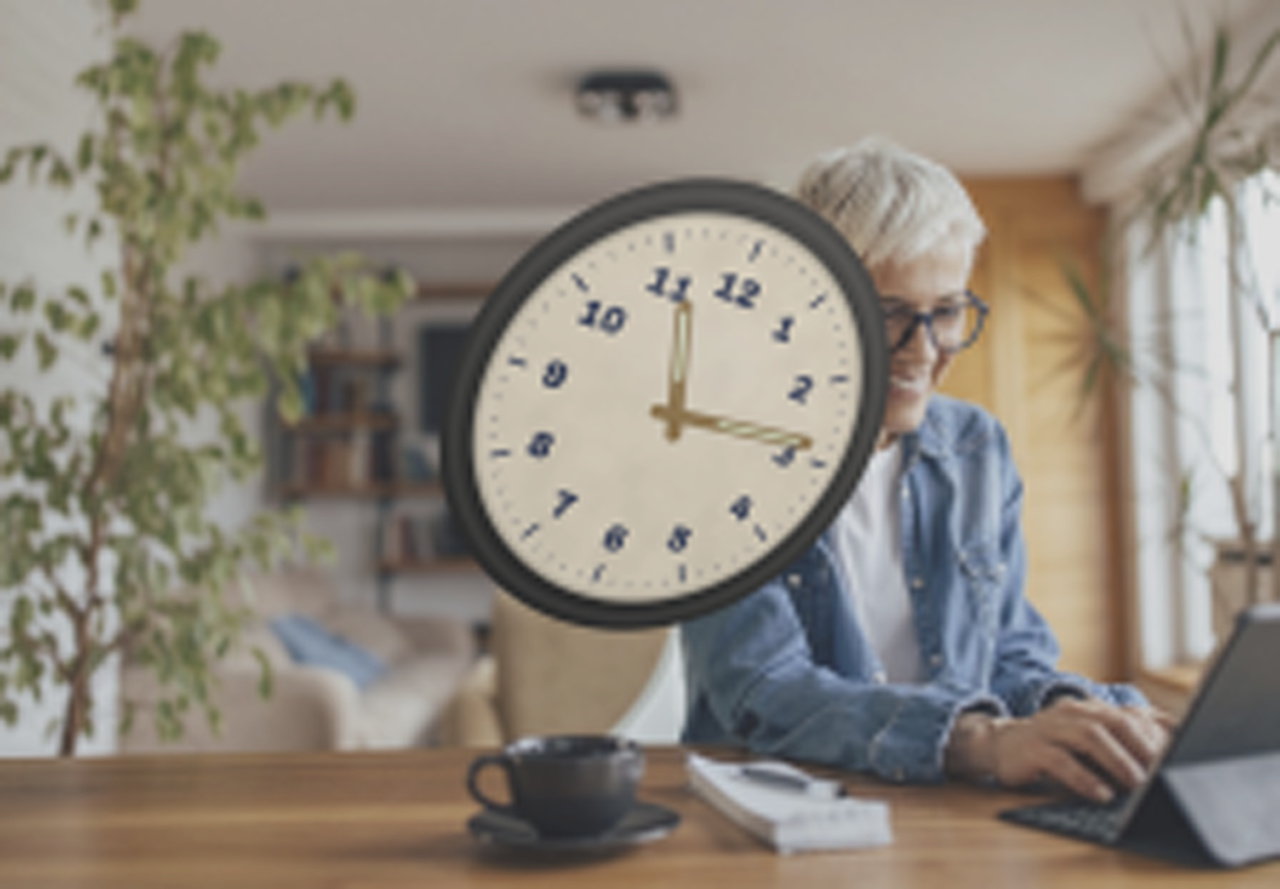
11 h 14 min
